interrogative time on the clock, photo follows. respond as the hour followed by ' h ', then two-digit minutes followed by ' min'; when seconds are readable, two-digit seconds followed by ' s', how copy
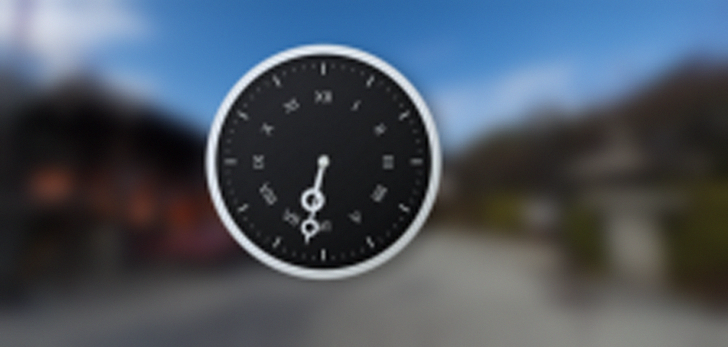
6 h 32 min
